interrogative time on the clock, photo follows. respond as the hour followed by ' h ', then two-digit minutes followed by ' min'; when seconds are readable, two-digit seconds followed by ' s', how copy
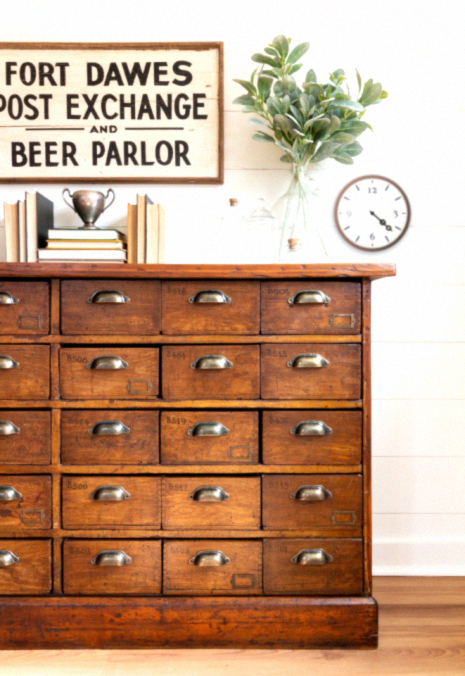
4 h 22 min
